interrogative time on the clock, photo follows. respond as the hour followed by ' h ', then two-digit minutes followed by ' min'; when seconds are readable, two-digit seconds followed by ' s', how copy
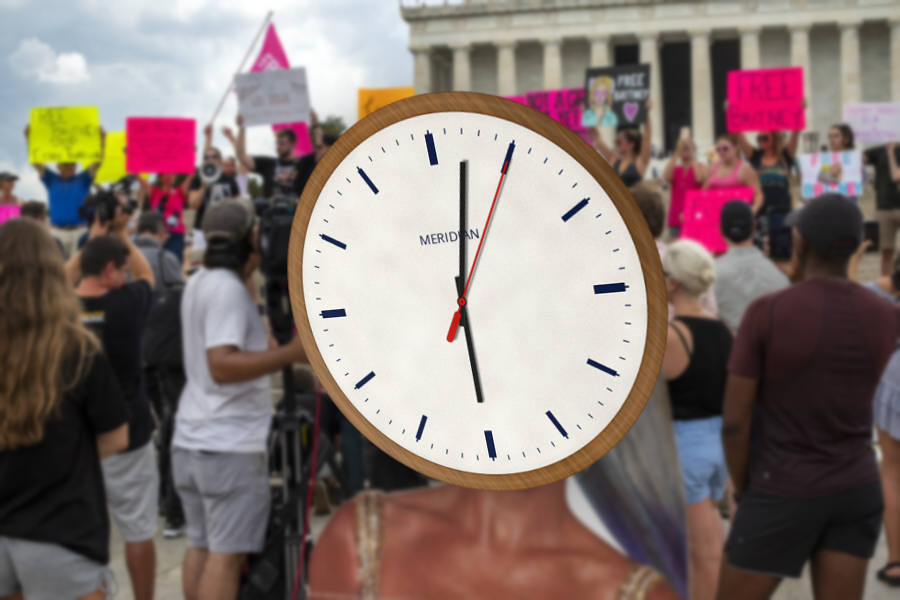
6 h 02 min 05 s
